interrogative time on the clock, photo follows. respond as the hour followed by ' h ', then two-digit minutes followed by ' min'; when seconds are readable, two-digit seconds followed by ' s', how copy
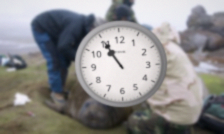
10 h 55 min
